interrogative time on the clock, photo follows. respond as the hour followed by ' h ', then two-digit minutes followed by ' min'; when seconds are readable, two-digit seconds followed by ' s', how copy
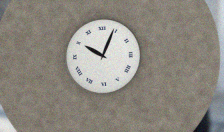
10 h 04 min
